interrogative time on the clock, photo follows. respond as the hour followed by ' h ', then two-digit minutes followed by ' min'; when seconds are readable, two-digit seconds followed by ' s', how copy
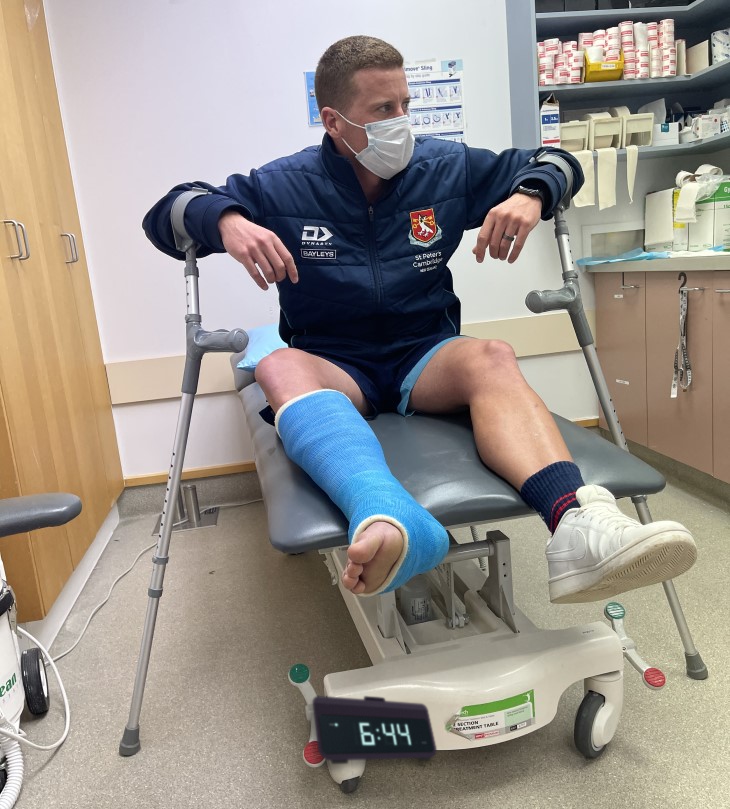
6 h 44 min
